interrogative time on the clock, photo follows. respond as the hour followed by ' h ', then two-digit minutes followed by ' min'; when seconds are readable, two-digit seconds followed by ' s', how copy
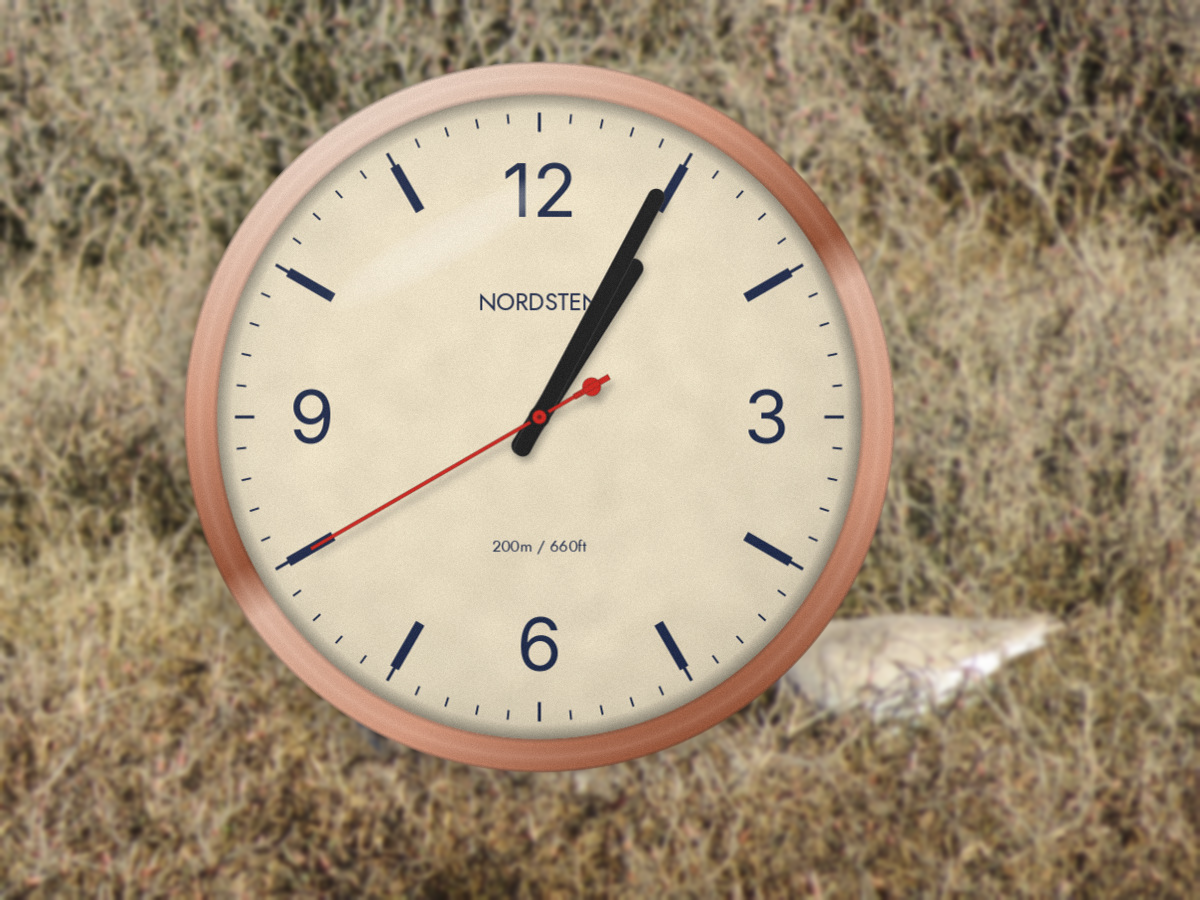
1 h 04 min 40 s
